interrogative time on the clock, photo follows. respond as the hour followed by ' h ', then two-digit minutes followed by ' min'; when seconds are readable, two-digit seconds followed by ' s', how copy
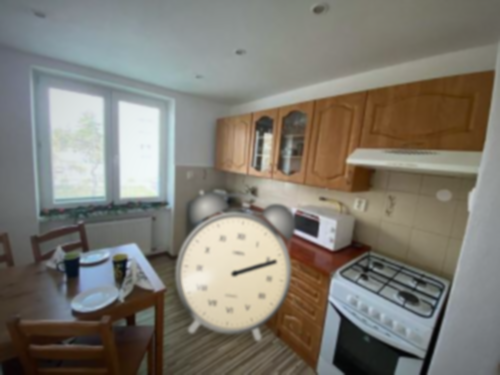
2 h 11 min
